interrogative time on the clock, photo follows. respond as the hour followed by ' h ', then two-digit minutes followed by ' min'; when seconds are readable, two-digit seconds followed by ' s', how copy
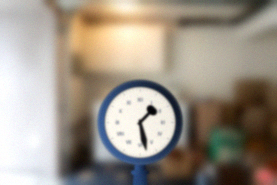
1 h 28 min
